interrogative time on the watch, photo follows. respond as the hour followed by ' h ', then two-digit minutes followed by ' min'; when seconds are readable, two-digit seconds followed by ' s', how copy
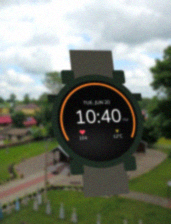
10 h 40 min
